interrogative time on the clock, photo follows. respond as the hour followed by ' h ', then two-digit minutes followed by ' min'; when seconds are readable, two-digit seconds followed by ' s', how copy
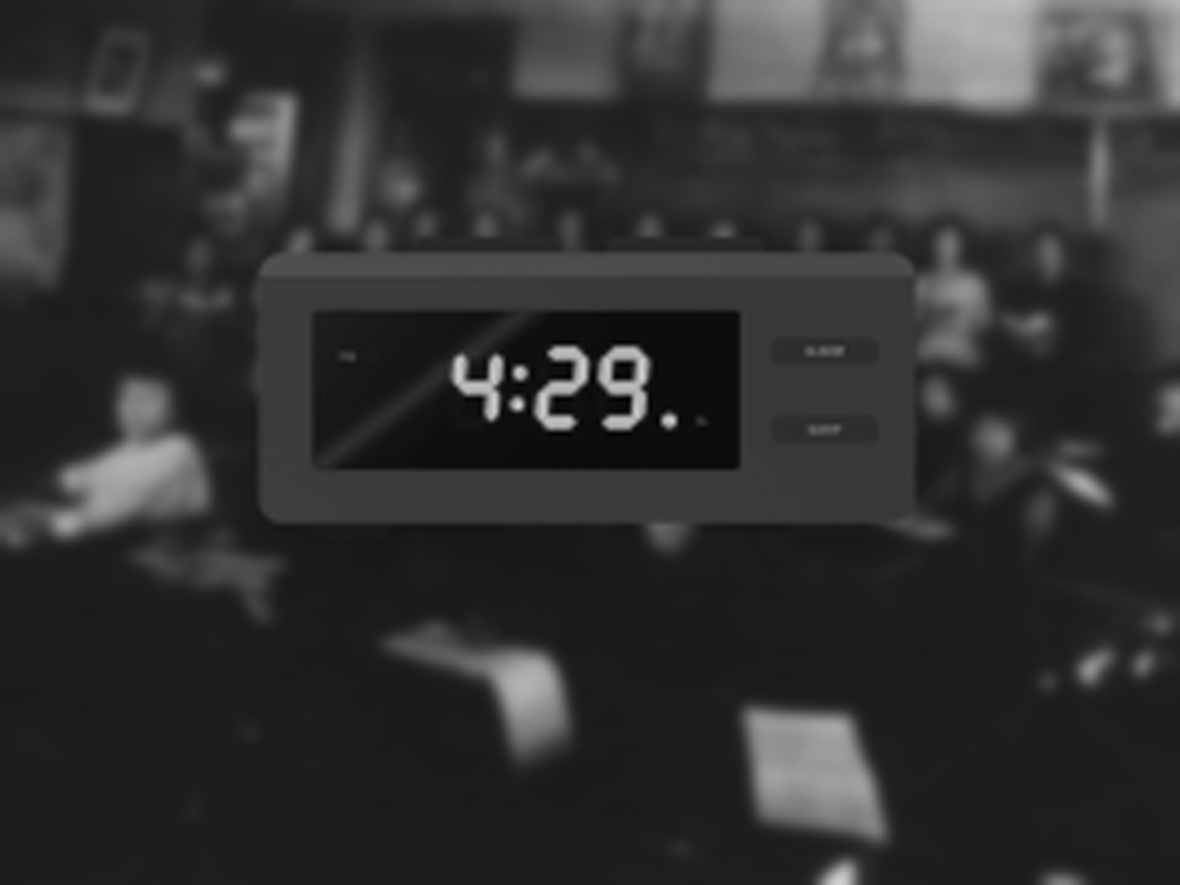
4 h 29 min
